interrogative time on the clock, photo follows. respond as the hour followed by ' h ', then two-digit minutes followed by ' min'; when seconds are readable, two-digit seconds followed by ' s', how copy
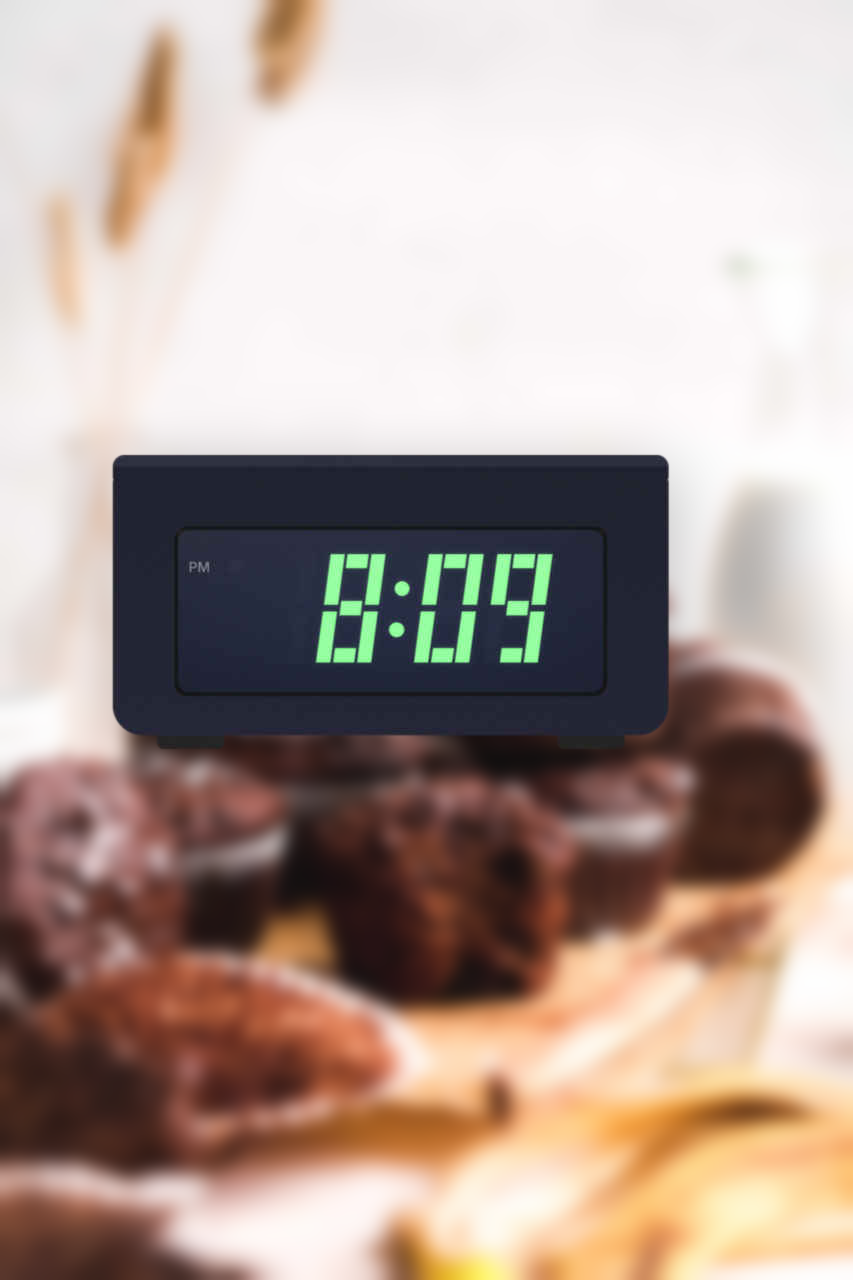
8 h 09 min
